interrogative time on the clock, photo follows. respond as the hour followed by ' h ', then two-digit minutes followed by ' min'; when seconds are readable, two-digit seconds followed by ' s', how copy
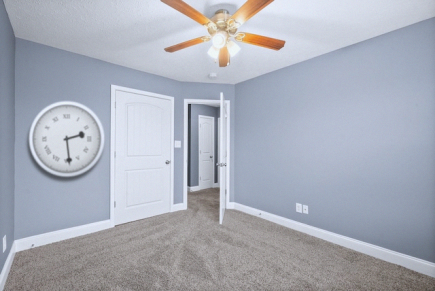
2 h 29 min
